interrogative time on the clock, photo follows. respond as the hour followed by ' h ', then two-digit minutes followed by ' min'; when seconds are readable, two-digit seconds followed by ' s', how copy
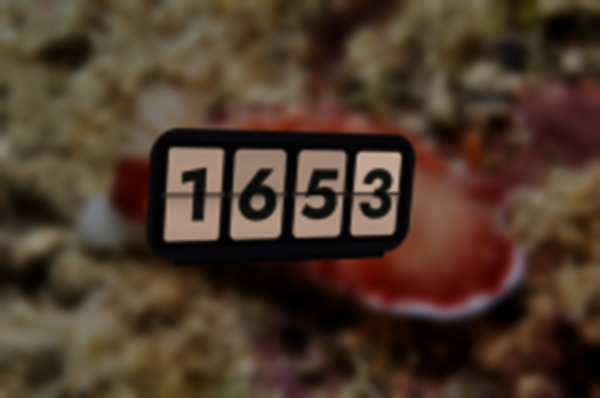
16 h 53 min
